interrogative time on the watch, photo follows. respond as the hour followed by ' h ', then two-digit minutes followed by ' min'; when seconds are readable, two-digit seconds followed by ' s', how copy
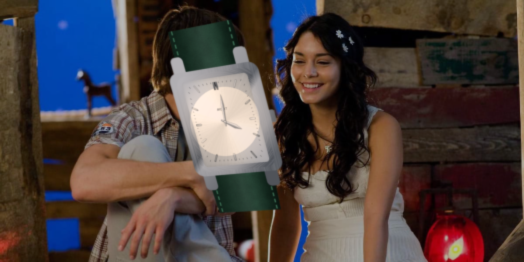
4 h 01 min
